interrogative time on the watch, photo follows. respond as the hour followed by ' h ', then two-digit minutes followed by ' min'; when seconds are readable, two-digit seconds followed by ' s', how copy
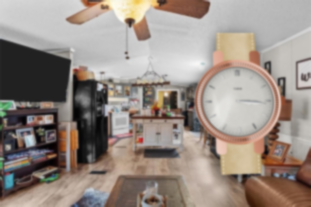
3 h 16 min
